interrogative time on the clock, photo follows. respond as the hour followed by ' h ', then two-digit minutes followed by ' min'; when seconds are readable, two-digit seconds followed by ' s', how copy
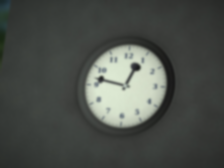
12 h 47 min
